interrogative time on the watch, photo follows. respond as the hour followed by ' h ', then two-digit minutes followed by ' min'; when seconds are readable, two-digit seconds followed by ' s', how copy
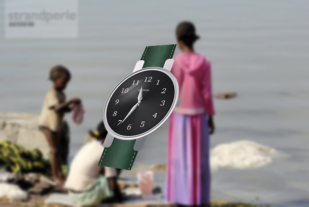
11 h 34 min
